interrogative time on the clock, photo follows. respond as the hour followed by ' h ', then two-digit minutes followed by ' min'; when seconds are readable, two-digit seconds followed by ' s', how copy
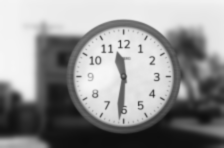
11 h 31 min
